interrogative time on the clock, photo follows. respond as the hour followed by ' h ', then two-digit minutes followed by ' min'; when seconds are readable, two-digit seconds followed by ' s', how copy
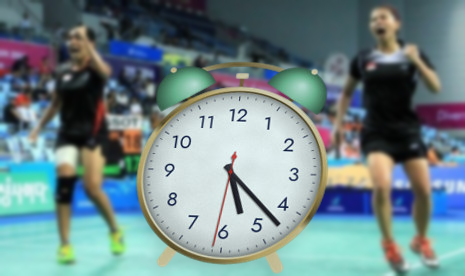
5 h 22 min 31 s
